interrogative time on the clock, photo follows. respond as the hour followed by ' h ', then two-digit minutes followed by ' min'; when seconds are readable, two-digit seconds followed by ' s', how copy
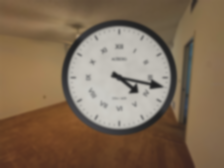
4 h 17 min
